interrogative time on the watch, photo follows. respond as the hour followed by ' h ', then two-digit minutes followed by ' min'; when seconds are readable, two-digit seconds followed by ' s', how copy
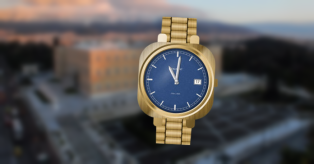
11 h 01 min
